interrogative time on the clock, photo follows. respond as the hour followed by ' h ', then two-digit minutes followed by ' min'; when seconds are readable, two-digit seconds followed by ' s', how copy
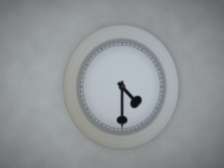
4 h 30 min
